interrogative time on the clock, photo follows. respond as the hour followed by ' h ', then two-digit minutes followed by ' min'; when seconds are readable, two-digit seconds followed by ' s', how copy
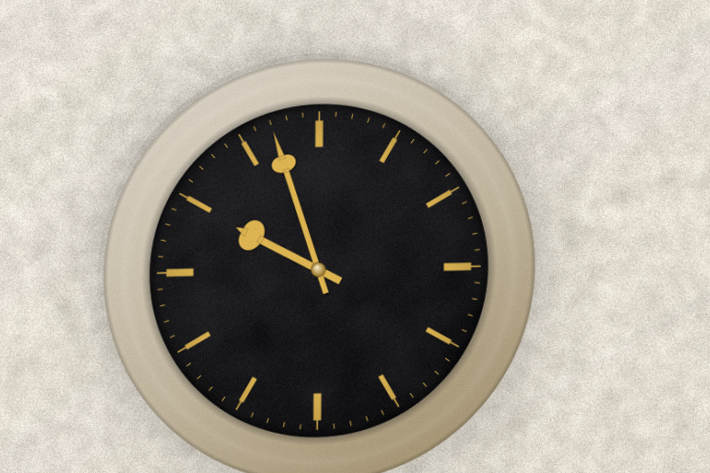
9 h 57 min
